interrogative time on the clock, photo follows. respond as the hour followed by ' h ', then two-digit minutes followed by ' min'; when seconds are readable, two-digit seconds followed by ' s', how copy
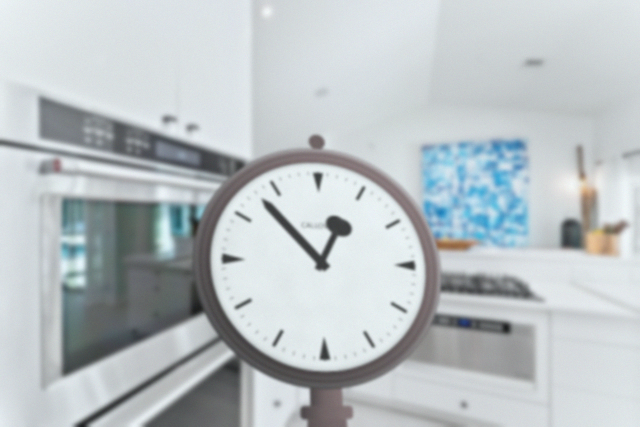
12 h 53 min
